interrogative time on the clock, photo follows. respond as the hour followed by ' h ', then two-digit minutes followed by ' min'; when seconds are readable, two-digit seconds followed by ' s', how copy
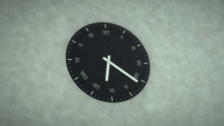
6 h 21 min
